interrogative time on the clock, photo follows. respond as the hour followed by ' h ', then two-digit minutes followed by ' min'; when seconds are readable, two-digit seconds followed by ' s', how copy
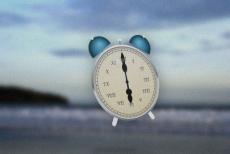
6 h 00 min
